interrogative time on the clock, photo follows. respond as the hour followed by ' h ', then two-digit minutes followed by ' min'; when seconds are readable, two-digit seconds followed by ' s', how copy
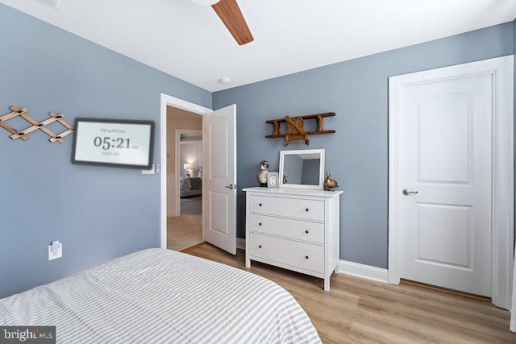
5 h 21 min
